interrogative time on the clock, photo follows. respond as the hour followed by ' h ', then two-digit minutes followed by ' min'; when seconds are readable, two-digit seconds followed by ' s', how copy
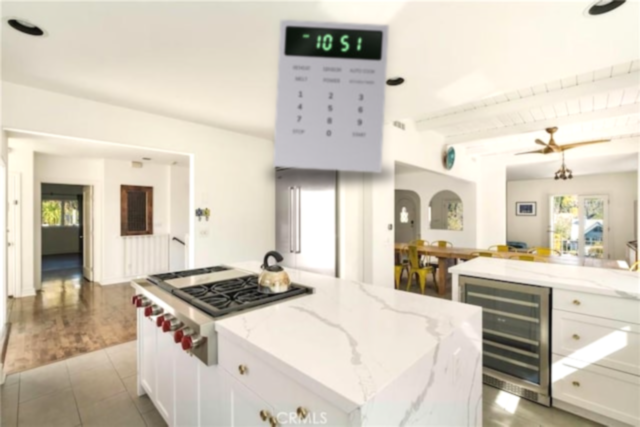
10 h 51 min
